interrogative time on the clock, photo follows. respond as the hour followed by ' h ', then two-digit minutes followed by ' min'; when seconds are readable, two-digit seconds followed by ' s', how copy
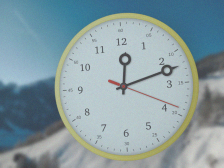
12 h 12 min 19 s
